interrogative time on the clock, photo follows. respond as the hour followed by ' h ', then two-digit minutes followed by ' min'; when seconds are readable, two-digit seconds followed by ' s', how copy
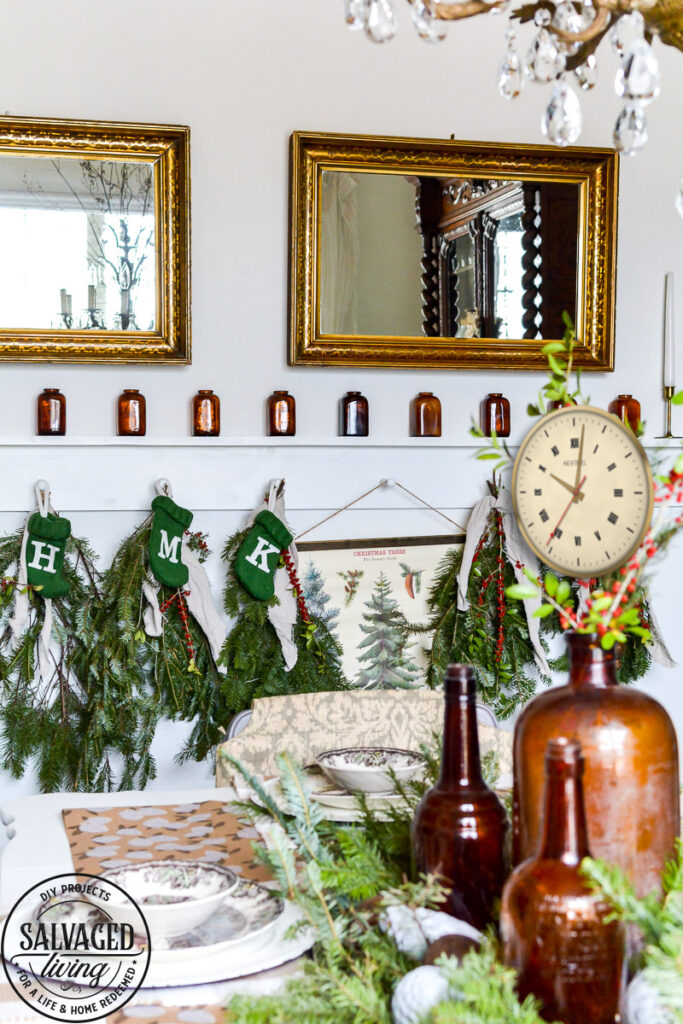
10 h 01 min 36 s
